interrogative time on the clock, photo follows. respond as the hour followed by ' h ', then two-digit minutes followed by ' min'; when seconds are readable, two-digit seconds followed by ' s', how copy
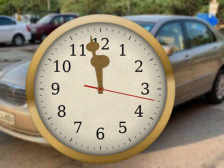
11 h 58 min 17 s
